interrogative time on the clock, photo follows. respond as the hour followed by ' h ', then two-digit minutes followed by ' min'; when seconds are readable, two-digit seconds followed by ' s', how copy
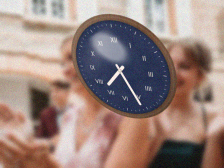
7 h 26 min
